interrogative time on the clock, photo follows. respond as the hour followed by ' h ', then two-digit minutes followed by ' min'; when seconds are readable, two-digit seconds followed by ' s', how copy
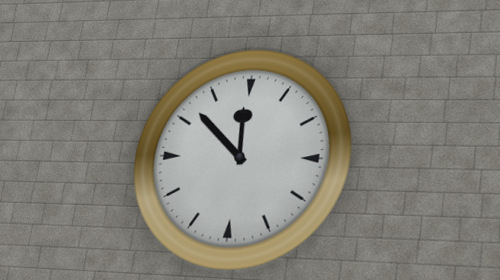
11 h 52 min
